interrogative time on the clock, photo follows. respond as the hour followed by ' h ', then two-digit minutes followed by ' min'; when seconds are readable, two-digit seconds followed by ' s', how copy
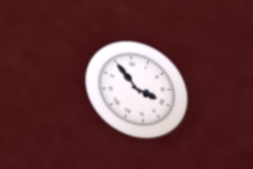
3 h 55 min
